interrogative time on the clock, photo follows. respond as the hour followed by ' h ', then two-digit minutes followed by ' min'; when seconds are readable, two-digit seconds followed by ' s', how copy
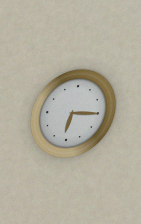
6 h 15 min
